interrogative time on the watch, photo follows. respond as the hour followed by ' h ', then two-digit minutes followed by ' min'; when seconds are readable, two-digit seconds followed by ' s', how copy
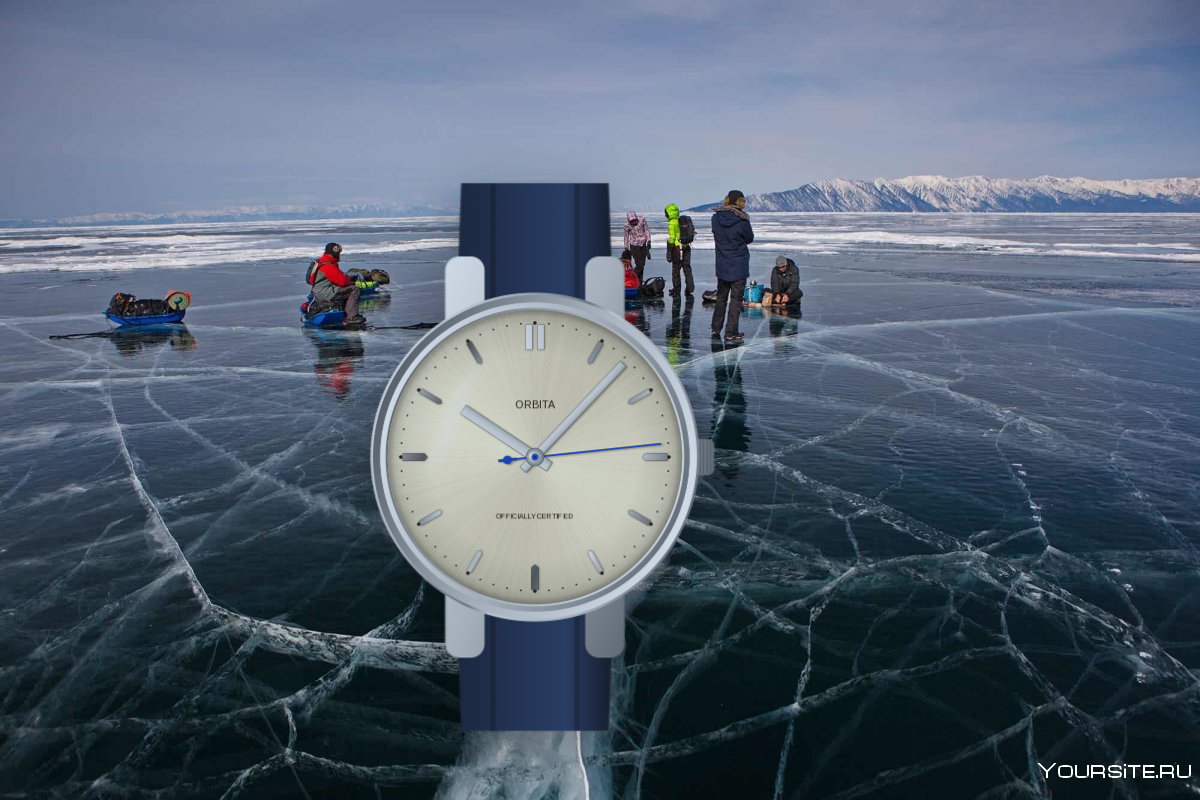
10 h 07 min 14 s
